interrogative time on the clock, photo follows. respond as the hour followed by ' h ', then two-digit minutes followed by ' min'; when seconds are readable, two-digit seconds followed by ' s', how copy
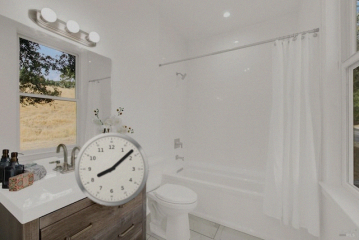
8 h 08 min
